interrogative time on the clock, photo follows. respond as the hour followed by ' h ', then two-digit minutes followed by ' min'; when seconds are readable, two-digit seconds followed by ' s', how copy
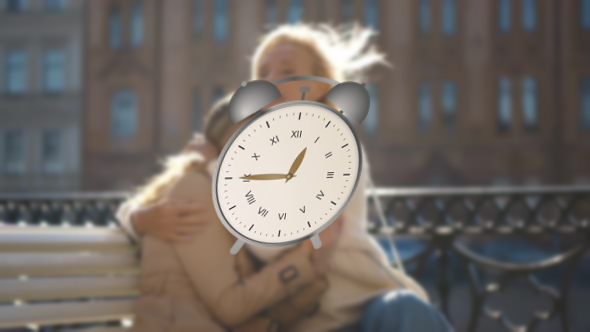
12 h 45 min
